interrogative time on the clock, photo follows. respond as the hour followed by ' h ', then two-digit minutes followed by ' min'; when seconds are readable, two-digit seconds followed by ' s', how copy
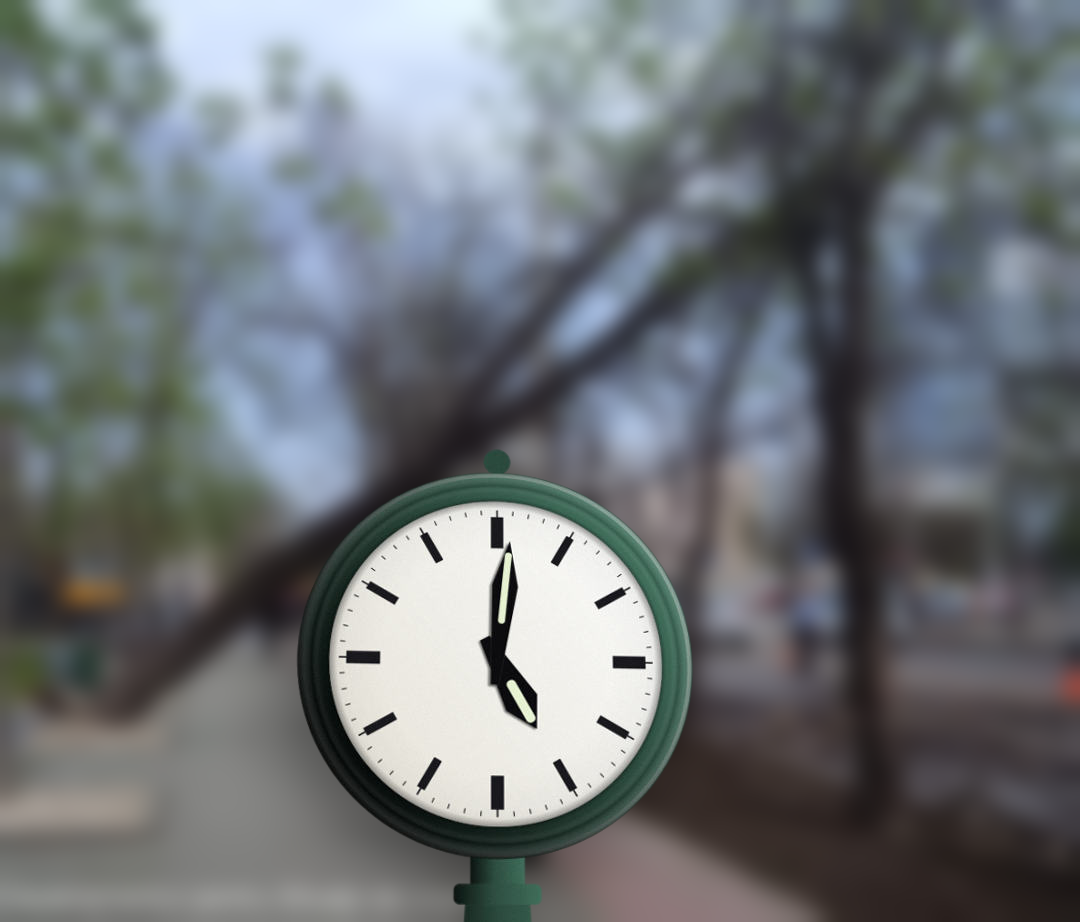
5 h 01 min
